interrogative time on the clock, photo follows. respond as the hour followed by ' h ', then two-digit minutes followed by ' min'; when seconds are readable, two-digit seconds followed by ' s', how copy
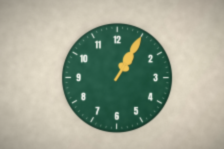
1 h 05 min
